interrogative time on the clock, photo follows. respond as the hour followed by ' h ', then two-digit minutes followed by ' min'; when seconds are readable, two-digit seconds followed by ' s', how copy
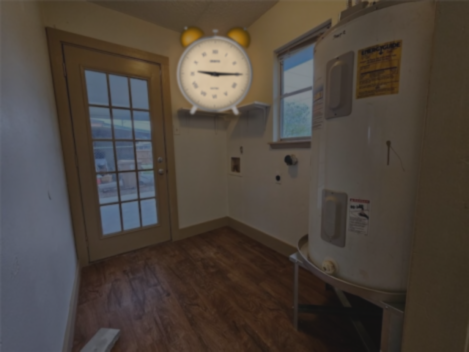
9 h 15 min
